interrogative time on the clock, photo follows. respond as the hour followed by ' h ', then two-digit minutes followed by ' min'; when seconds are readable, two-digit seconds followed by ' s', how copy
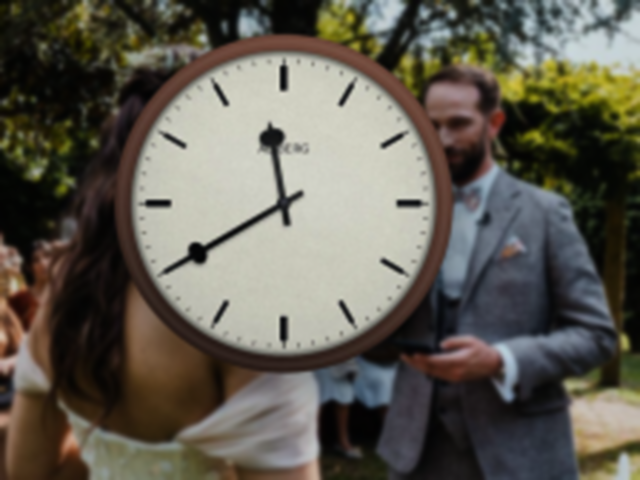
11 h 40 min
